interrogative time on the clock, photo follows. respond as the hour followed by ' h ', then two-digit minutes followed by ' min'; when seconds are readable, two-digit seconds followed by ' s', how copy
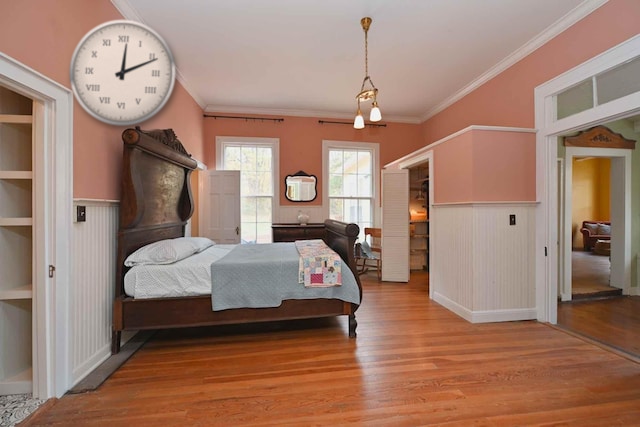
12 h 11 min
